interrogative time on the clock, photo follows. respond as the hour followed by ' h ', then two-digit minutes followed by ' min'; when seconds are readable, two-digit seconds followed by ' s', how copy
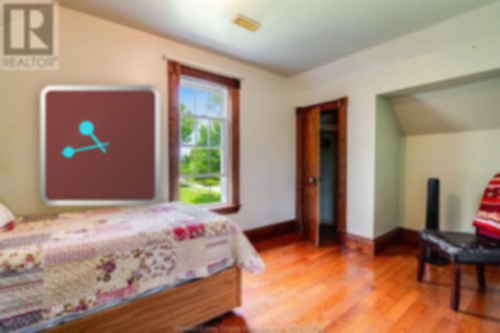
10 h 43 min
